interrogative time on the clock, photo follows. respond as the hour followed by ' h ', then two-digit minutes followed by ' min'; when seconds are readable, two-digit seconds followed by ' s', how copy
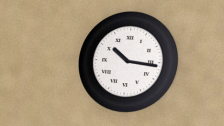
10 h 16 min
